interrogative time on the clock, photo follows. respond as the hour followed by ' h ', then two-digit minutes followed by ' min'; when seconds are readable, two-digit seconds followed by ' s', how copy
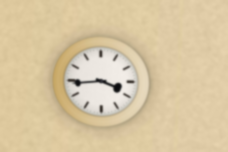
3 h 44 min
